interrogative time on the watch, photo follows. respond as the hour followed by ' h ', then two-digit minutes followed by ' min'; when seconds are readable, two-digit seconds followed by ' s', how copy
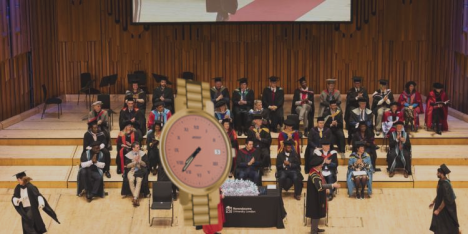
7 h 37 min
